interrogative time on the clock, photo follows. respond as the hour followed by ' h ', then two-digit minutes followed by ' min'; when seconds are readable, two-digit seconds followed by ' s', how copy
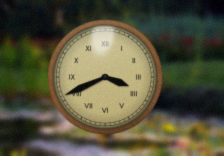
3 h 41 min
